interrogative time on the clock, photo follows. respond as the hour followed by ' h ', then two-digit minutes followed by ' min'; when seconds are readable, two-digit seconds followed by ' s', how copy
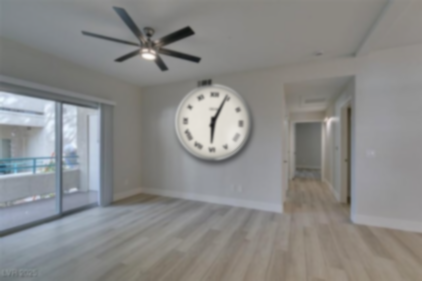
6 h 04 min
